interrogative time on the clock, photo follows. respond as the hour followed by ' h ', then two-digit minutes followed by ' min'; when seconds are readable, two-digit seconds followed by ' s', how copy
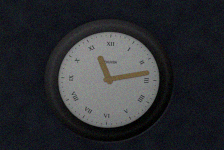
11 h 13 min
